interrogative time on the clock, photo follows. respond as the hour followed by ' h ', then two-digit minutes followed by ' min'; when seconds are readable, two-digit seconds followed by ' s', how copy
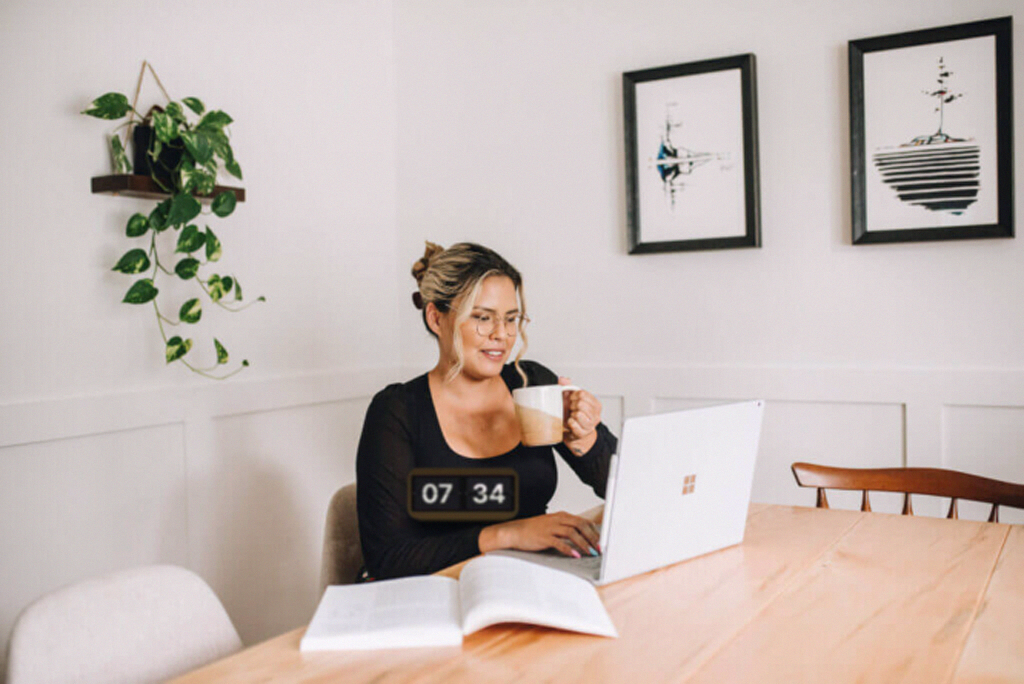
7 h 34 min
